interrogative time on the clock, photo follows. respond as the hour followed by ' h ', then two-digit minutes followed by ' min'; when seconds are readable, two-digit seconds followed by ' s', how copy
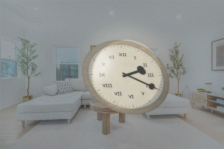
2 h 20 min
